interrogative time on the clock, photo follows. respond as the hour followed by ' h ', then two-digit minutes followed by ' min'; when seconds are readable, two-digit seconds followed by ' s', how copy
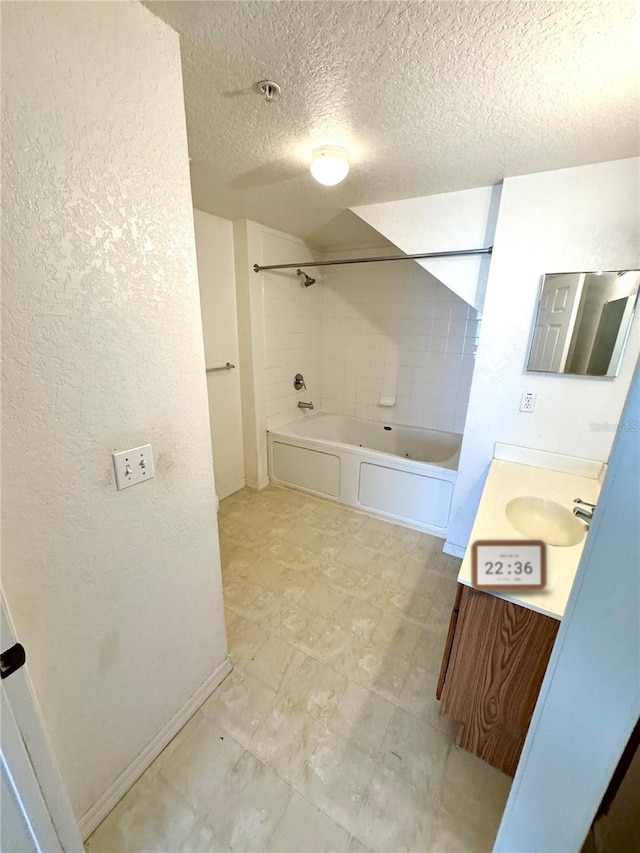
22 h 36 min
